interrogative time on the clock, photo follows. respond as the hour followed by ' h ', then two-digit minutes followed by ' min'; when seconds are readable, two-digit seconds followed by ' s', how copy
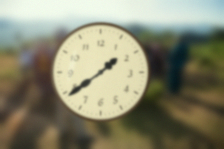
1 h 39 min
